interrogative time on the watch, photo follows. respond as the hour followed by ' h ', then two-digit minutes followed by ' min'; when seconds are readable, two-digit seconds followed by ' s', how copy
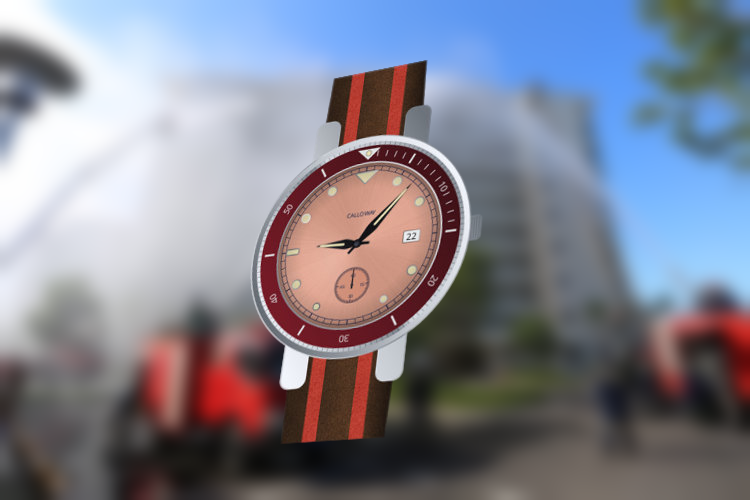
9 h 07 min
